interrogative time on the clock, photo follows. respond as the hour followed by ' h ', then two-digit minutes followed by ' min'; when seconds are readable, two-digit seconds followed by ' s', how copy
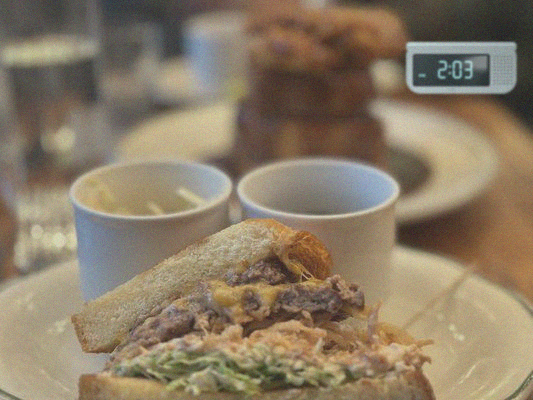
2 h 03 min
